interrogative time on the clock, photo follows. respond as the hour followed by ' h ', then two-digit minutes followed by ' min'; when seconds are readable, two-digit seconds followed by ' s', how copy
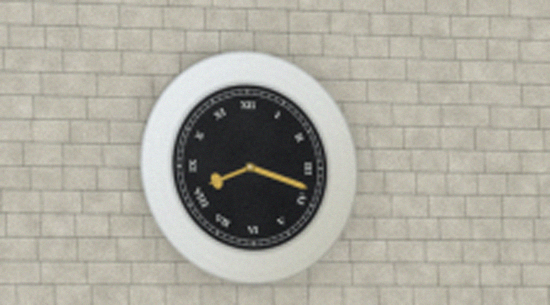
8 h 18 min
